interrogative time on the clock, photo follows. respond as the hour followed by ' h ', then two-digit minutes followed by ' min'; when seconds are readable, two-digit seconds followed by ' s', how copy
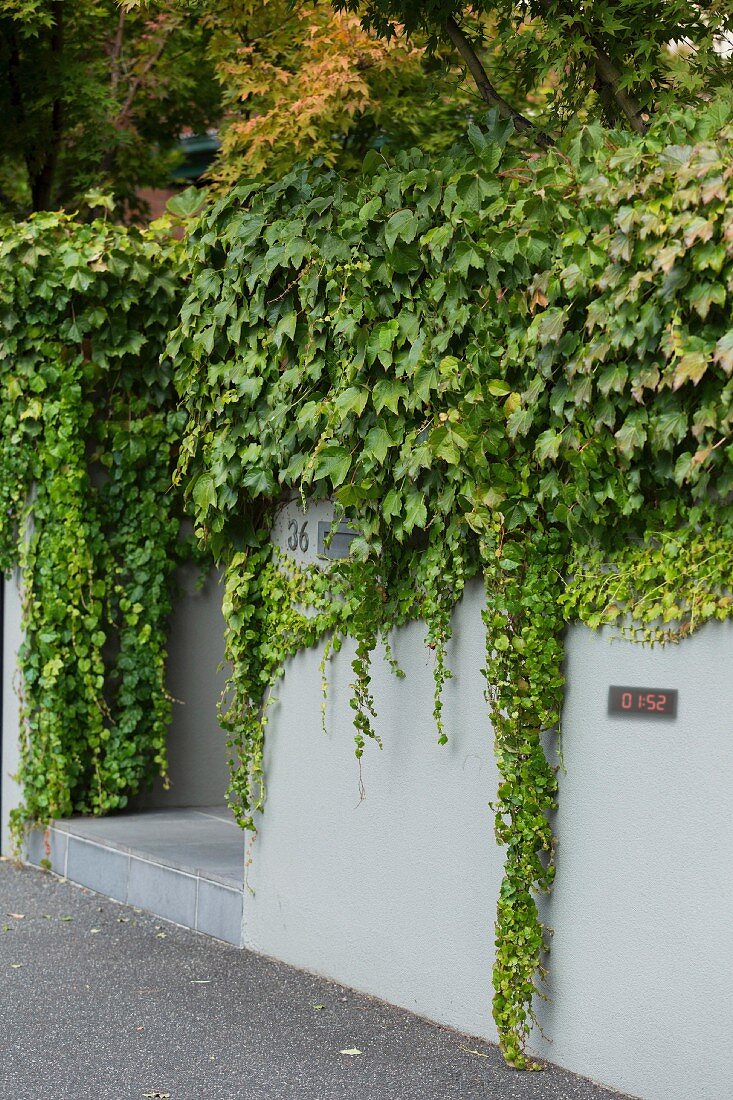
1 h 52 min
